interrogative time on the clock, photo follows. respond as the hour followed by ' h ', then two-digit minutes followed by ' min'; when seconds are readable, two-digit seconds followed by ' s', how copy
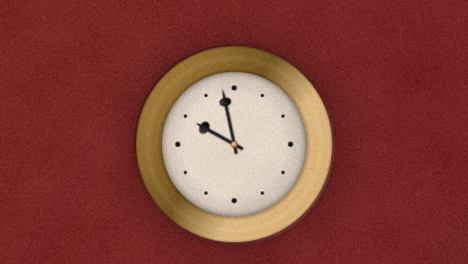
9 h 58 min
